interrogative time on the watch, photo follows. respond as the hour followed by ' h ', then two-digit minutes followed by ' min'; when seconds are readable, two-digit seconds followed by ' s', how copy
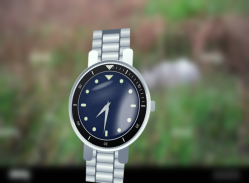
7 h 31 min
